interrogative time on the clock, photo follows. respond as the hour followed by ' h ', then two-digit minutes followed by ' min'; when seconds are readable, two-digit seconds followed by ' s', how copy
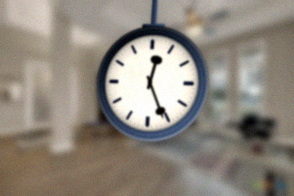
12 h 26 min
